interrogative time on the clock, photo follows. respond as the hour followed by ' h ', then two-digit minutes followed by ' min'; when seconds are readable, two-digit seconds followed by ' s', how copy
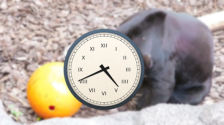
4 h 41 min
